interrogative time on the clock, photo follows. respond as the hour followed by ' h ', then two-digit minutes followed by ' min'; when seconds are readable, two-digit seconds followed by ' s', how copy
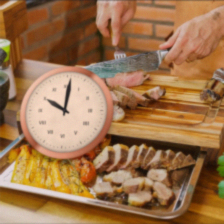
10 h 01 min
